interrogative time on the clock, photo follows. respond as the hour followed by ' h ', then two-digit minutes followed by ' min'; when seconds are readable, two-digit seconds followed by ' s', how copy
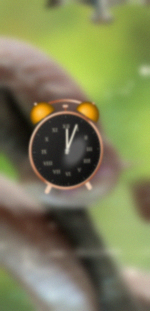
12 h 04 min
